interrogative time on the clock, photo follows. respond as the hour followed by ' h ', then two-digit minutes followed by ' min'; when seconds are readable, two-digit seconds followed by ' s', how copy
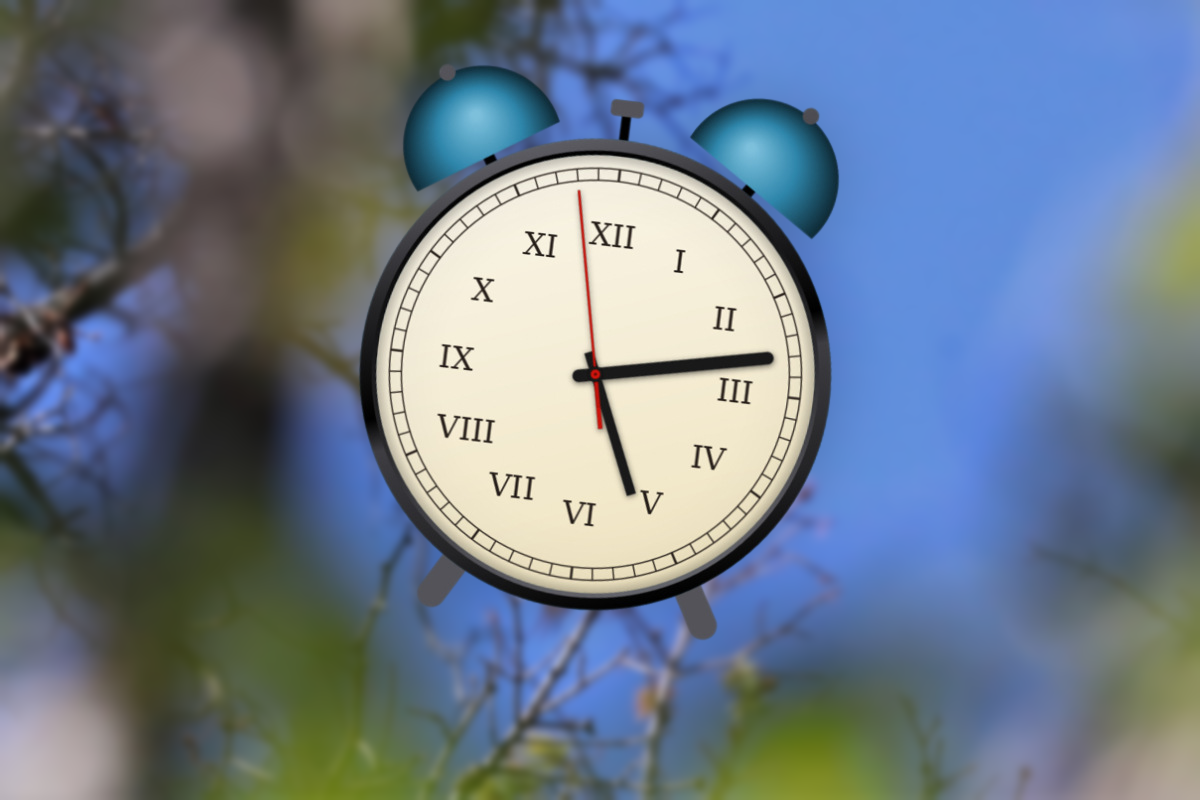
5 h 12 min 58 s
